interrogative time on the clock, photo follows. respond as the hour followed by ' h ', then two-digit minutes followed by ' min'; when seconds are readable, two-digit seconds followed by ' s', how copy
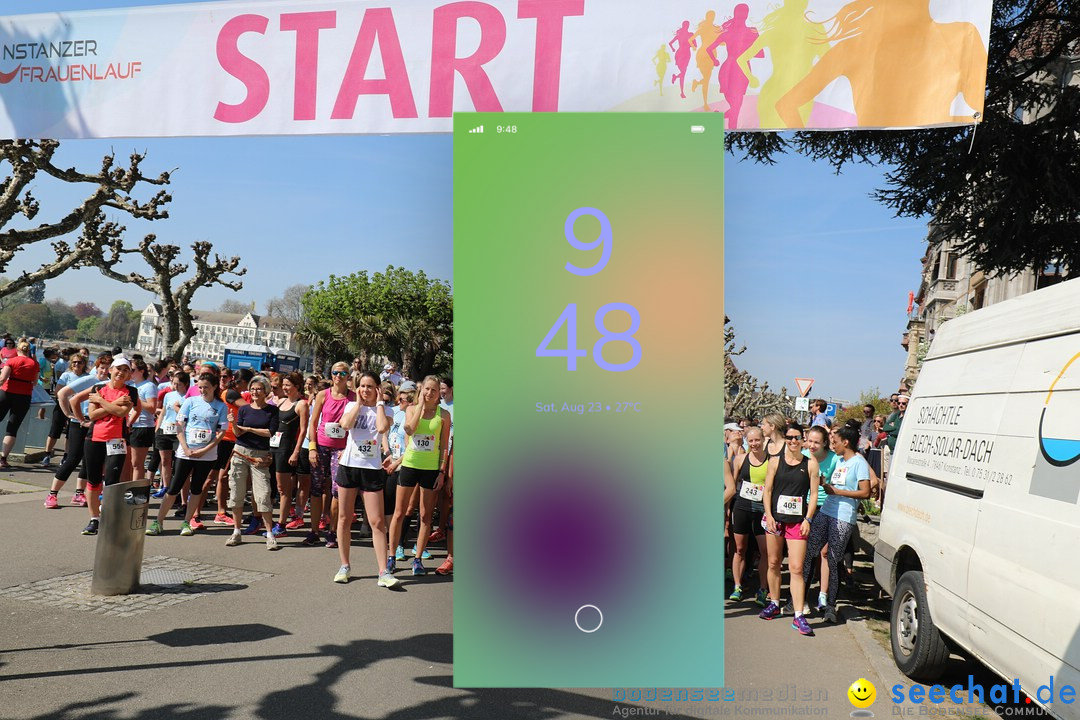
9 h 48 min
